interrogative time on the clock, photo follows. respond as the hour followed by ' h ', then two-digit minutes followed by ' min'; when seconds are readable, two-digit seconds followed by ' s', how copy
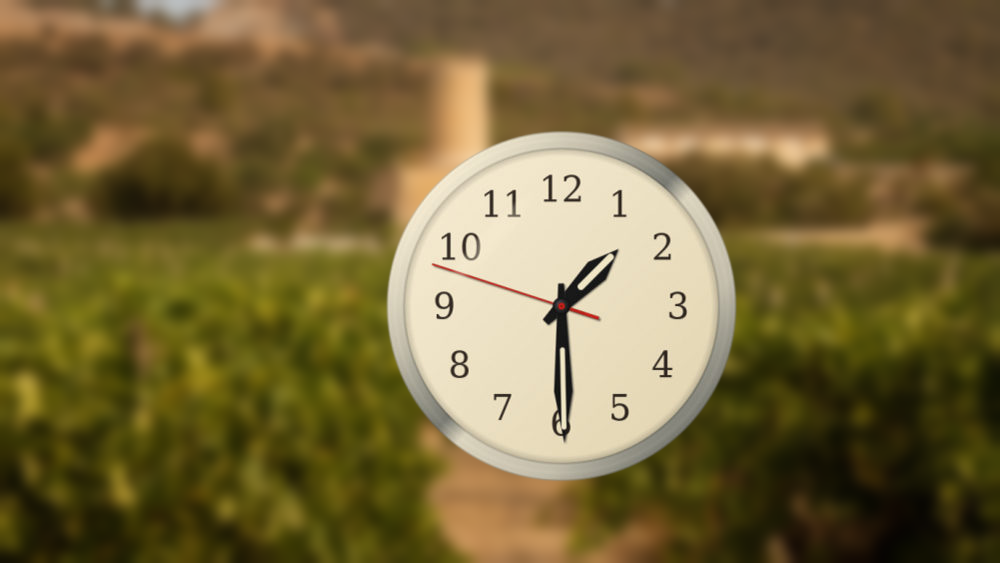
1 h 29 min 48 s
